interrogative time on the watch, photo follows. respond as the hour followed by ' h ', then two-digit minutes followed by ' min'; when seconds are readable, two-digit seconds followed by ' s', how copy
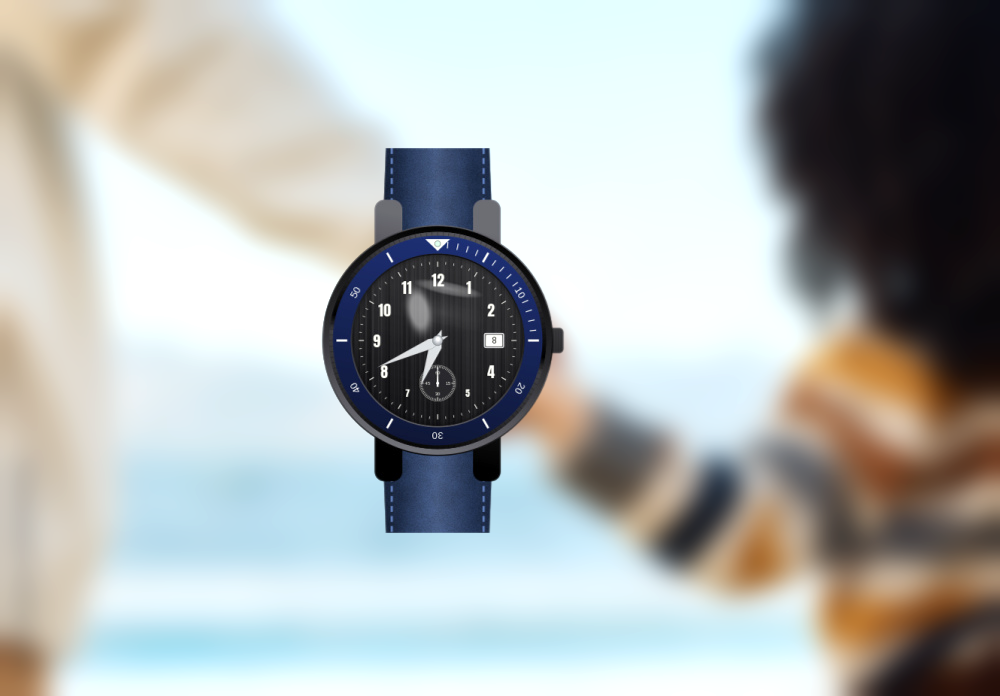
6 h 41 min
